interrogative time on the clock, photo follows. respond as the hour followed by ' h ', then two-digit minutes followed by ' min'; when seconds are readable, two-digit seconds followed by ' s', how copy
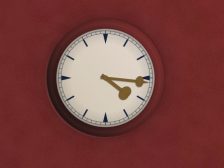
4 h 16 min
